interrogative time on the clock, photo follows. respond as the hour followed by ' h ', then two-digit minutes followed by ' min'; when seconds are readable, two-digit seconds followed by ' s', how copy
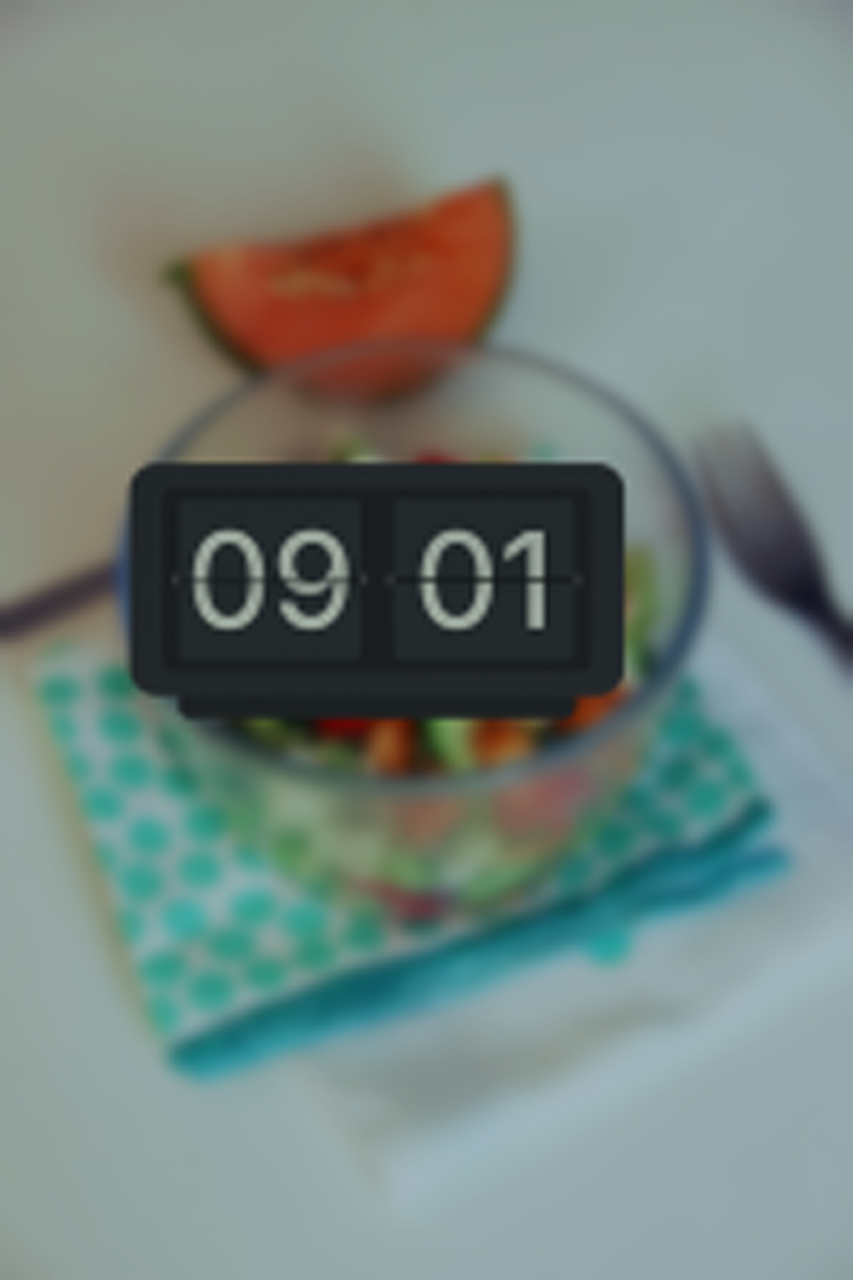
9 h 01 min
